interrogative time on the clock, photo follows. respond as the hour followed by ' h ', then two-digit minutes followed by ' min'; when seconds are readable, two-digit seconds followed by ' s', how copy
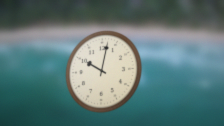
10 h 02 min
